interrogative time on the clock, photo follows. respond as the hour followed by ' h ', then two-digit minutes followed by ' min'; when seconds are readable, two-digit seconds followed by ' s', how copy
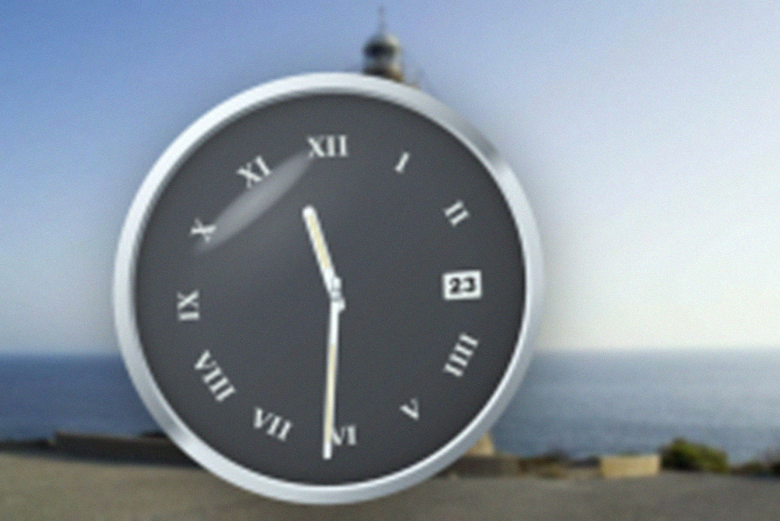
11 h 31 min
